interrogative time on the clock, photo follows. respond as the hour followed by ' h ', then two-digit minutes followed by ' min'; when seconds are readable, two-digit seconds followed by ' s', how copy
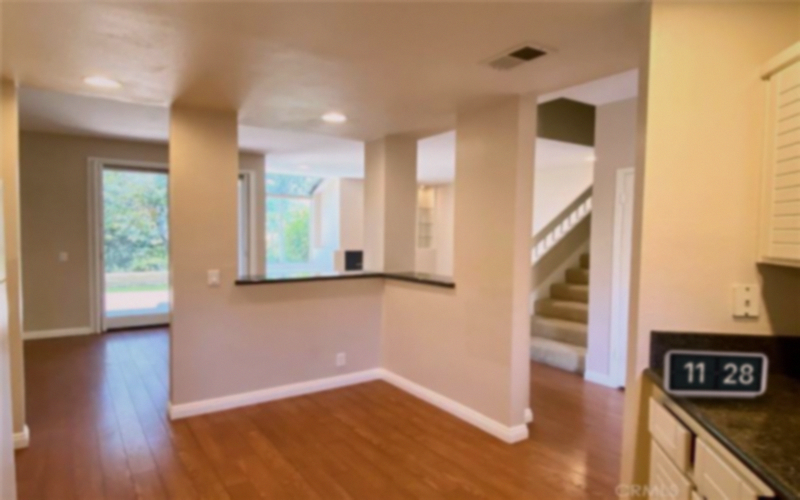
11 h 28 min
